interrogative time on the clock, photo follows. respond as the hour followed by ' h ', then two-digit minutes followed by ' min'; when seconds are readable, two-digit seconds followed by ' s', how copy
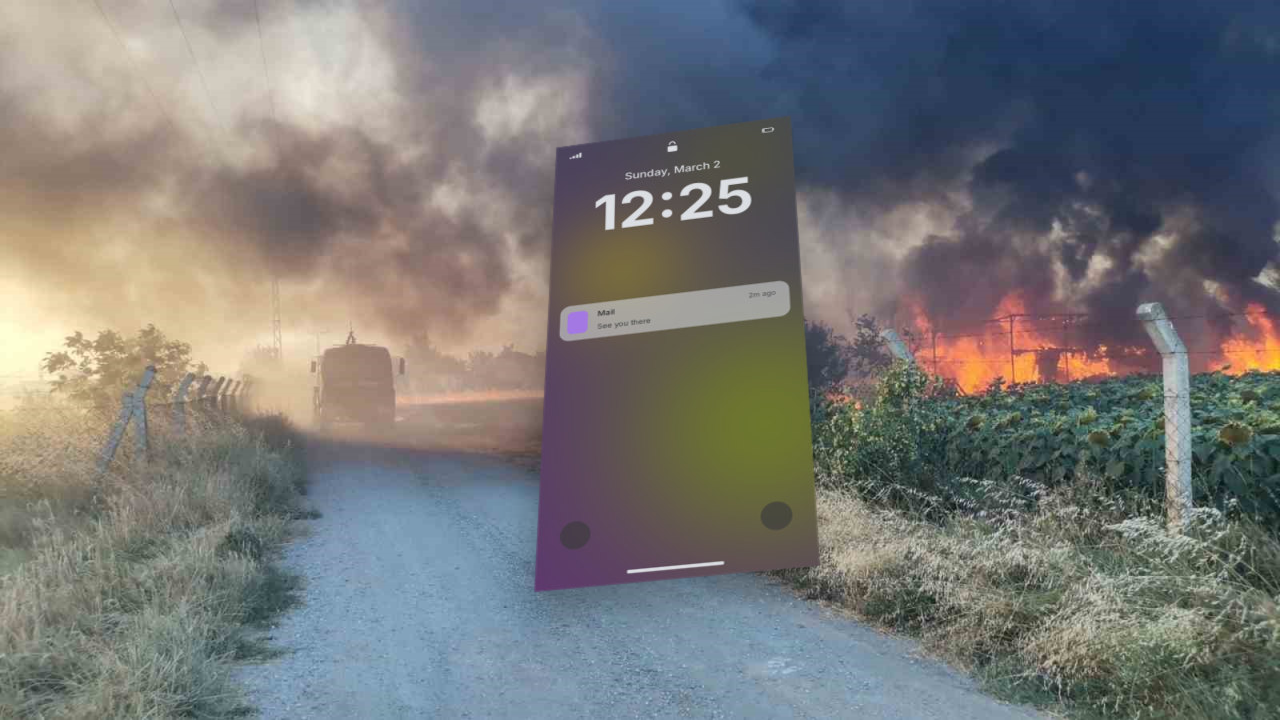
12 h 25 min
